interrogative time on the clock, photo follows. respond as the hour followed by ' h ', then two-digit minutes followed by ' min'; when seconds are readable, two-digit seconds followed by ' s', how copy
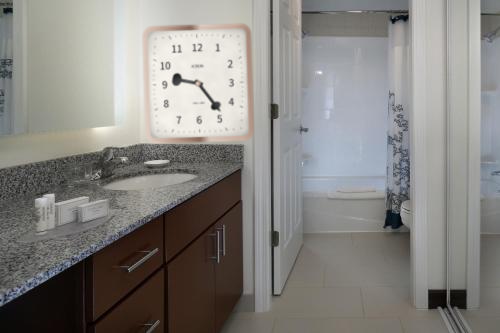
9 h 24 min
